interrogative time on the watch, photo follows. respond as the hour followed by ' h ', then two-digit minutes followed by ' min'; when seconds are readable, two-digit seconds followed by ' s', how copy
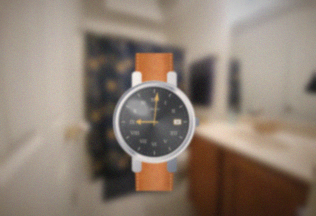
9 h 01 min
